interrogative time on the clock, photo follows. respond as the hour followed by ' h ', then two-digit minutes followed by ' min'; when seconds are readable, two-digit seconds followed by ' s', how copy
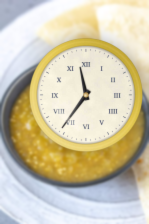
11 h 36 min
